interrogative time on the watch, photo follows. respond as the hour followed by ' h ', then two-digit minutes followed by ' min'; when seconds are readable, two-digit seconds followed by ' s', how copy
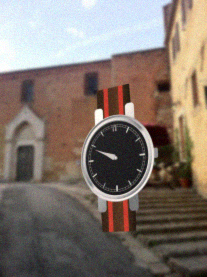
9 h 49 min
